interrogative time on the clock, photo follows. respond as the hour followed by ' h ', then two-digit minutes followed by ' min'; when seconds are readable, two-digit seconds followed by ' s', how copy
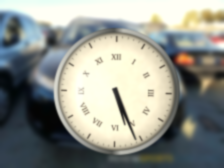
5 h 26 min
